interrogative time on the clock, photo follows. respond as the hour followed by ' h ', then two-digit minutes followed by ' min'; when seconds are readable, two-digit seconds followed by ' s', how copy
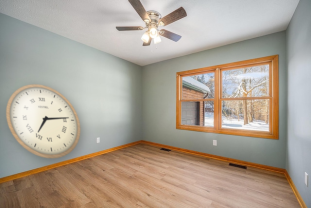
7 h 14 min
